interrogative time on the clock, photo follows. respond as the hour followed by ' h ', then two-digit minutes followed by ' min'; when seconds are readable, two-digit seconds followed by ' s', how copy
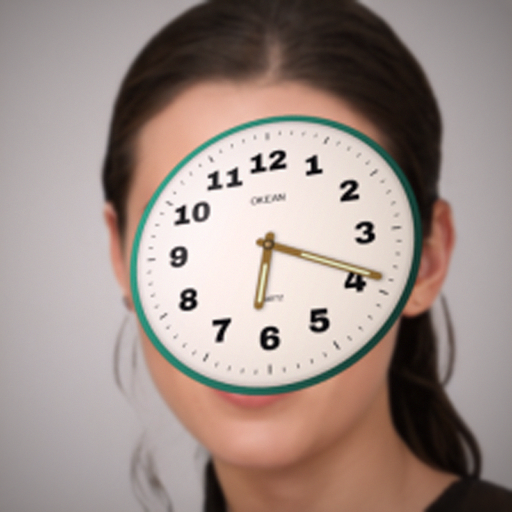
6 h 19 min
